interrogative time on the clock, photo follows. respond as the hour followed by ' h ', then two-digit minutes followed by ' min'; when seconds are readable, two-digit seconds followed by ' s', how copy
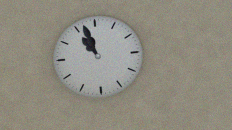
10 h 57 min
